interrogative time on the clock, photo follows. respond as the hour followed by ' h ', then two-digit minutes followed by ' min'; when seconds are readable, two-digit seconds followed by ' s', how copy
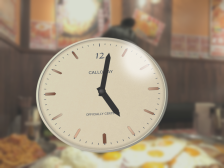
5 h 02 min
